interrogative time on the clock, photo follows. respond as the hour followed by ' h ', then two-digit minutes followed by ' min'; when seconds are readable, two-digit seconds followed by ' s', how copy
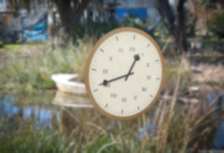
12 h 41 min
